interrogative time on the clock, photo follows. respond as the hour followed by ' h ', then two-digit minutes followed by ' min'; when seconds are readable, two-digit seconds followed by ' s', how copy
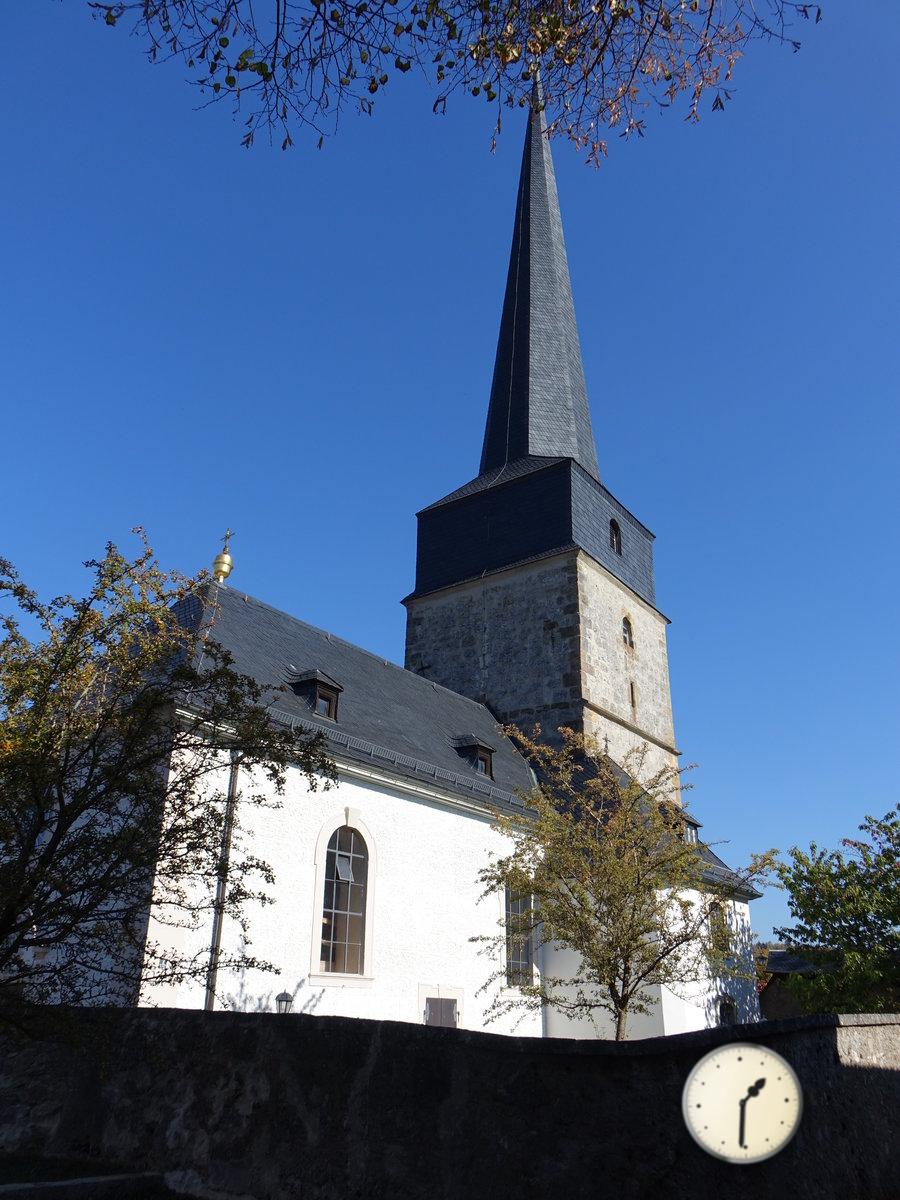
1 h 31 min
